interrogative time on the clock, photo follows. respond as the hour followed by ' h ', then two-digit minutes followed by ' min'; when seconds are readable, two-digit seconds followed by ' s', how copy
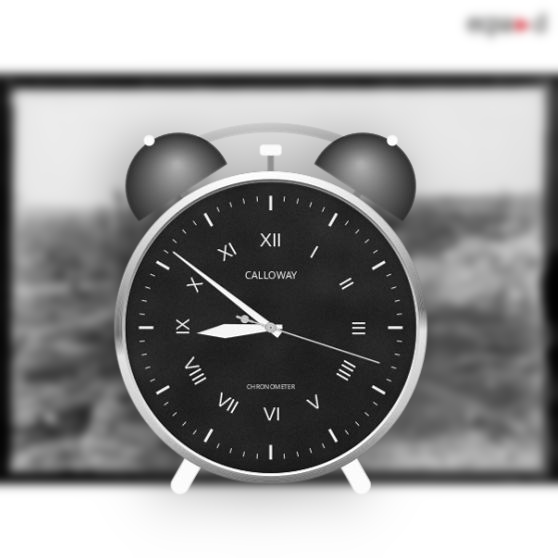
8 h 51 min 18 s
